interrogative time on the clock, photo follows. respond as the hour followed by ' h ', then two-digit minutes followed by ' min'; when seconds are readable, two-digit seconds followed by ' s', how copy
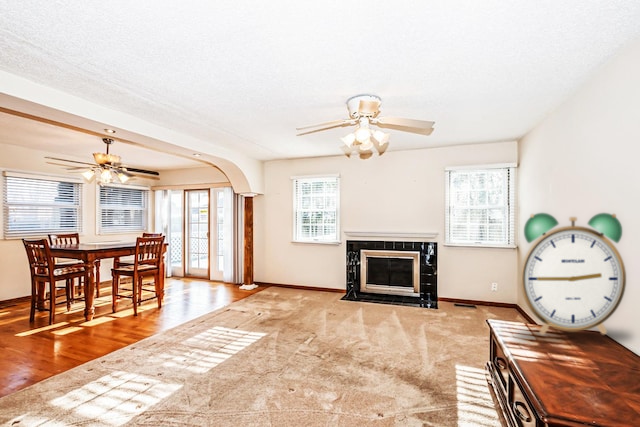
2 h 45 min
